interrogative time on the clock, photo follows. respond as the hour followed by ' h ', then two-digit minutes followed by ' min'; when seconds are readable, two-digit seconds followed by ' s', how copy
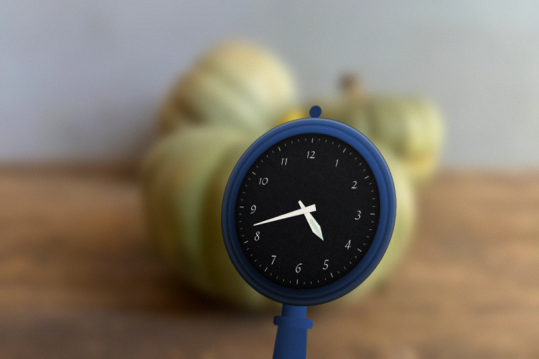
4 h 42 min
